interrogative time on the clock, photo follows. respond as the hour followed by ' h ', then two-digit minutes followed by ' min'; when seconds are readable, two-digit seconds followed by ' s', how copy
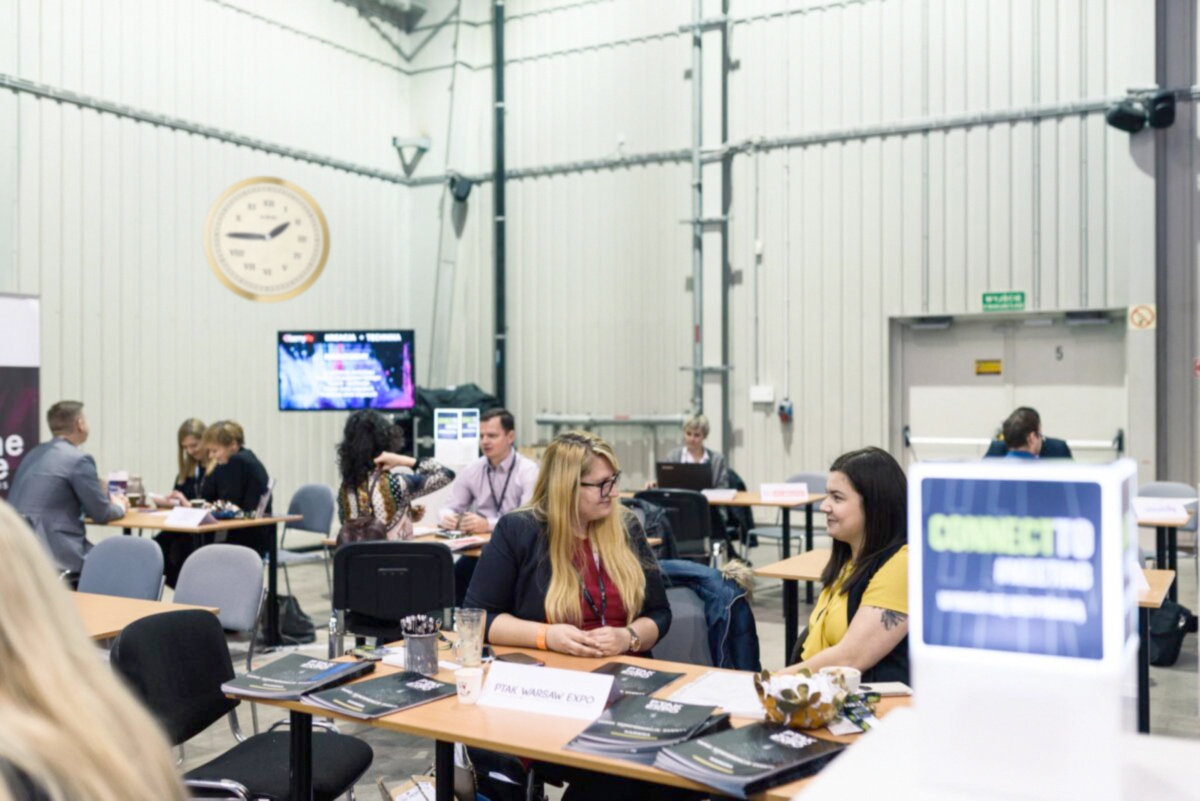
1 h 45 min
